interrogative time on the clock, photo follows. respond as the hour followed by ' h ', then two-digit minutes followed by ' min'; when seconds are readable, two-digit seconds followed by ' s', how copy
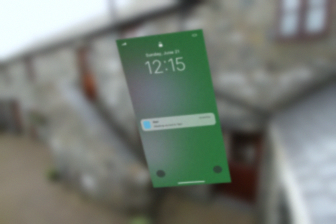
12 h 15 min
